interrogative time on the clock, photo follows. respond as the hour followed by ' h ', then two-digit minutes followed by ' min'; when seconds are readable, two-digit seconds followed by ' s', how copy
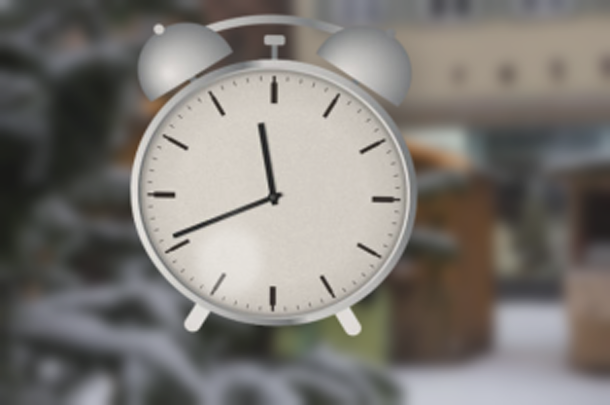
11 h 41 min
